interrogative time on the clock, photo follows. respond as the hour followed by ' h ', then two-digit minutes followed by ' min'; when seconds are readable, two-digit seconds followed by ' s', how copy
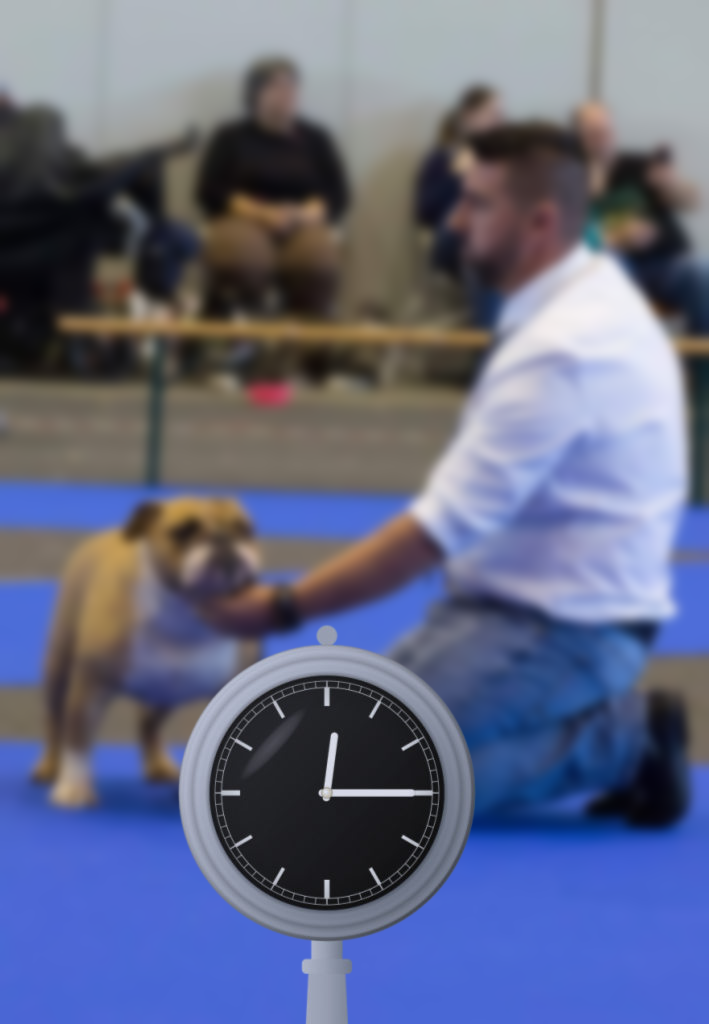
12 h 15 min
